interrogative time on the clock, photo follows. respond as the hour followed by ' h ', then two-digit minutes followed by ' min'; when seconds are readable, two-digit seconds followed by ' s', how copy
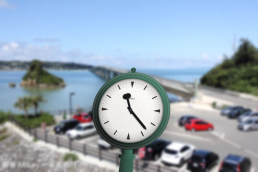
11 h 23 min
